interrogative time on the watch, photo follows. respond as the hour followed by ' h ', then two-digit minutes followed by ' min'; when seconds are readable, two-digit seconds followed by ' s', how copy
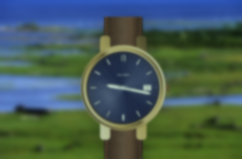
9 h 17 min
